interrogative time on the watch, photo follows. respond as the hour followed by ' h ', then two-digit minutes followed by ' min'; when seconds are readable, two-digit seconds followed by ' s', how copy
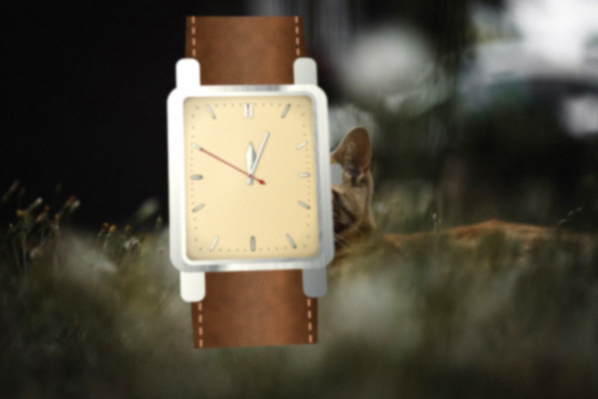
12 h 03 min 50 s
